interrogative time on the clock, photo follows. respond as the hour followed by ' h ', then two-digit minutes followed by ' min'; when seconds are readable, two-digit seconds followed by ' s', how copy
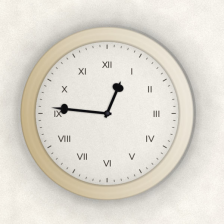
12 h 46 min
